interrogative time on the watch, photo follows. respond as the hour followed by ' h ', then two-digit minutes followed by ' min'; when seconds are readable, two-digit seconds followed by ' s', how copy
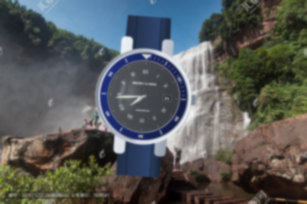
7 h 44 min
